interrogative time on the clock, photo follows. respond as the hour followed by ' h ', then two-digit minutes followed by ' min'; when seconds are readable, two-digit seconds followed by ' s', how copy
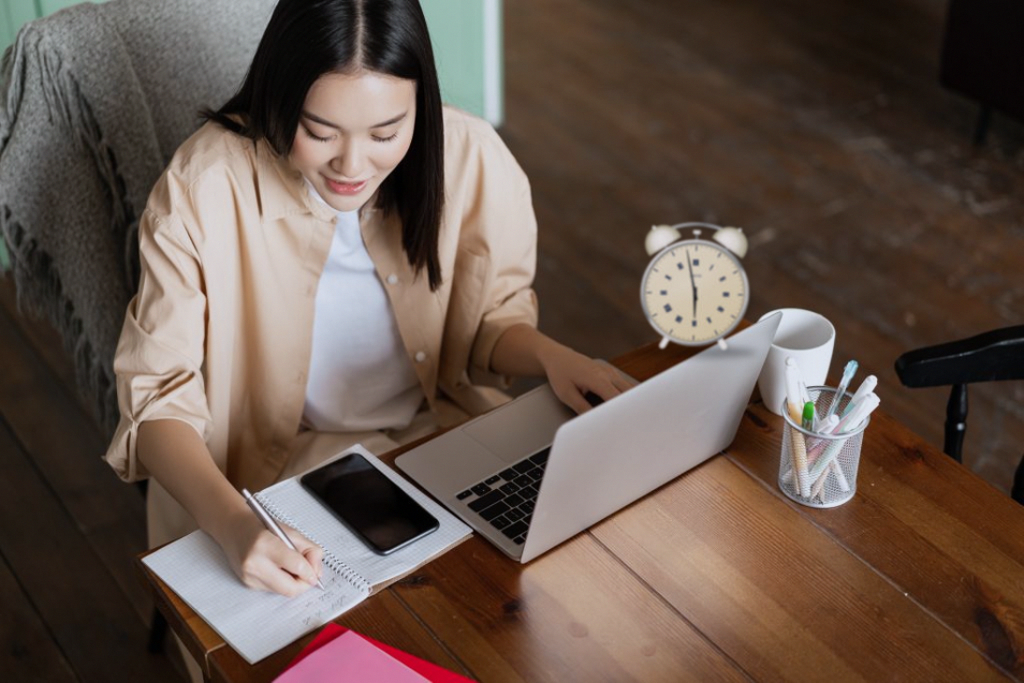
5 h 58 min
